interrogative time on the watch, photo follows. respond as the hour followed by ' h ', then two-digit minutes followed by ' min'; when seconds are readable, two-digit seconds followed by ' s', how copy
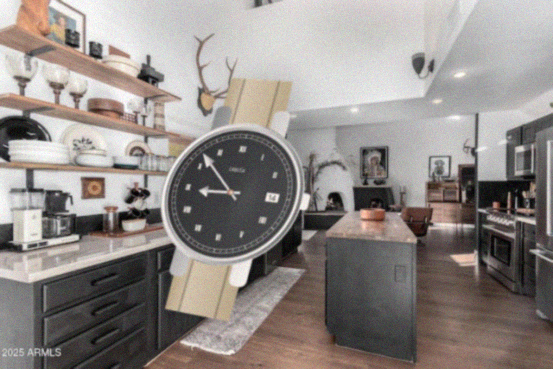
8 h 52 min
